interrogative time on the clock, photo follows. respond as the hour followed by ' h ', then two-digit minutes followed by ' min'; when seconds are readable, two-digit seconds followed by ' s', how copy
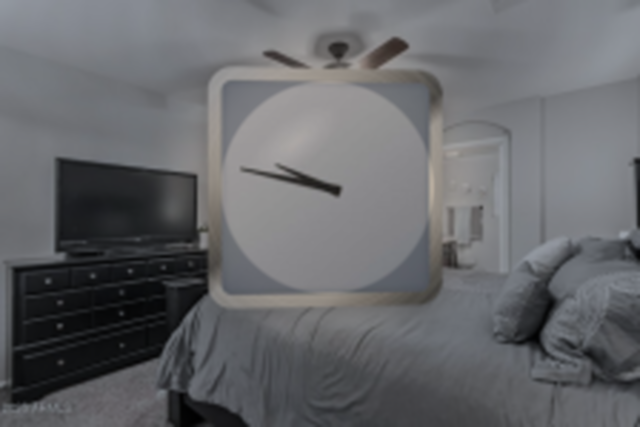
9 h 47 min
